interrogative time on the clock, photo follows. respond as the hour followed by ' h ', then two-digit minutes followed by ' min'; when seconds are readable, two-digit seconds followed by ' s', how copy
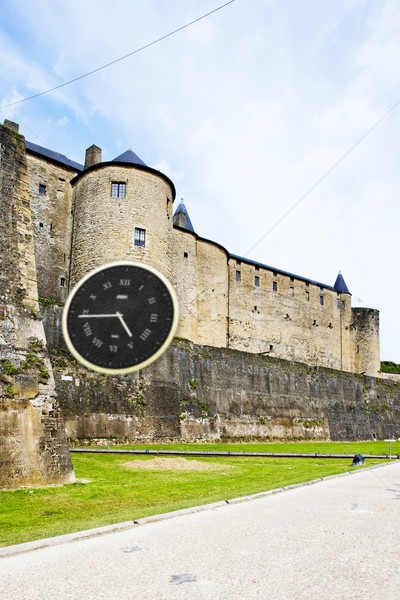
4 h 44 min
